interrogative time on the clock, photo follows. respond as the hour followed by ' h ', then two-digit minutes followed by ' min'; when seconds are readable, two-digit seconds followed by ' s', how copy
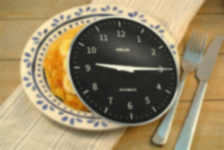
9 h 15 min
